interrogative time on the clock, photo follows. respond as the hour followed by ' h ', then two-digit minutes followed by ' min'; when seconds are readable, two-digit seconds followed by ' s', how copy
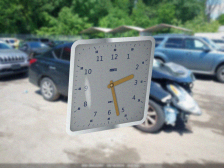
2 h 27 min
